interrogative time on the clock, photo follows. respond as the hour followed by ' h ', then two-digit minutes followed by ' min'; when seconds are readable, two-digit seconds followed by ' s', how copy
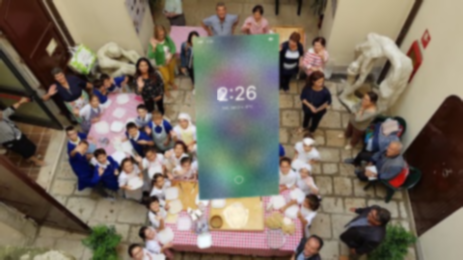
2 h 26 min
